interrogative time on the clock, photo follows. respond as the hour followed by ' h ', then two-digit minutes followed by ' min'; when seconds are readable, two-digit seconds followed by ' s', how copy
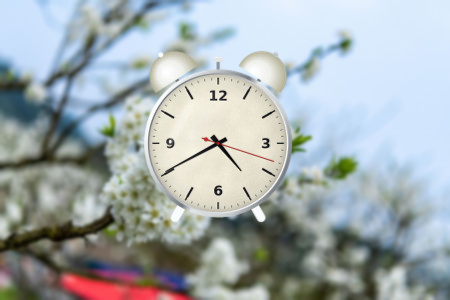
4 h 40 min 18 s
